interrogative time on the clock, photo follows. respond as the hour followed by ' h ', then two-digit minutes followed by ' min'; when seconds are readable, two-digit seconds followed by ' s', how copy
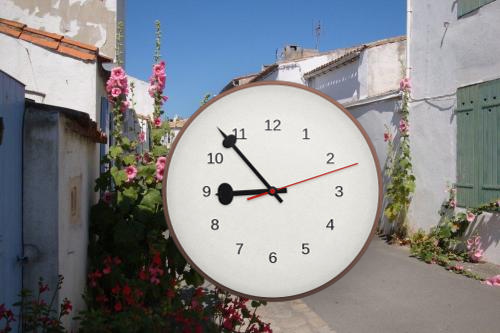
8 h 53 min 12 s
